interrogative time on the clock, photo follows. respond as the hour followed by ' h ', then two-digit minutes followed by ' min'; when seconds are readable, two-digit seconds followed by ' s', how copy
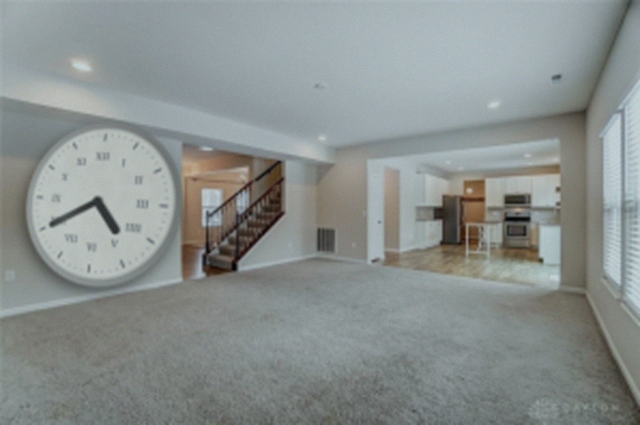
4 h 40 min
